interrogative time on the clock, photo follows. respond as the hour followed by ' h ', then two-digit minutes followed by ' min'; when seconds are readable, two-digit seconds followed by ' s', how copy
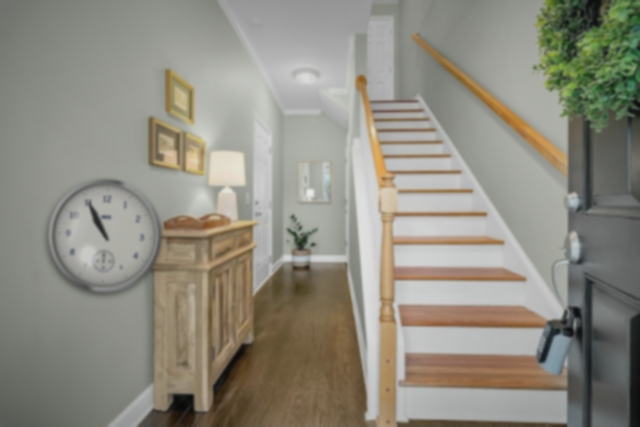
10 h 55 min
